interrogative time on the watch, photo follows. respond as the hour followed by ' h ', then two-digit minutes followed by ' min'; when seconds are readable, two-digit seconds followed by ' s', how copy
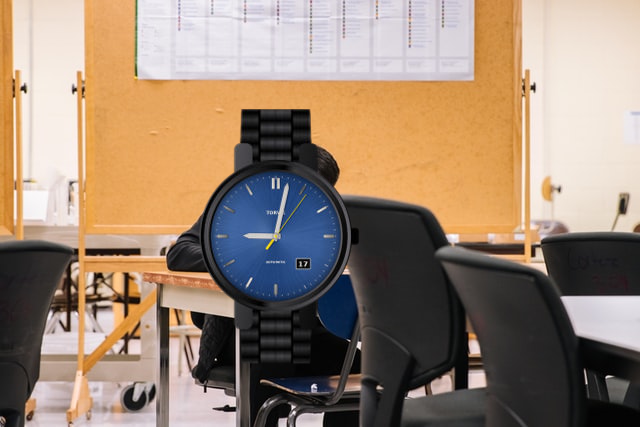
9 h 02 min 06 s
